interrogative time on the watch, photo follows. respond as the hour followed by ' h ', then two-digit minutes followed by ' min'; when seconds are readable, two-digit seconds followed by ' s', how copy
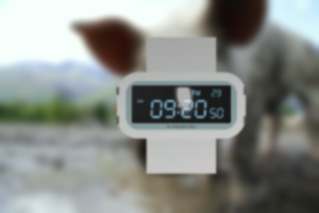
9 h 20 min
